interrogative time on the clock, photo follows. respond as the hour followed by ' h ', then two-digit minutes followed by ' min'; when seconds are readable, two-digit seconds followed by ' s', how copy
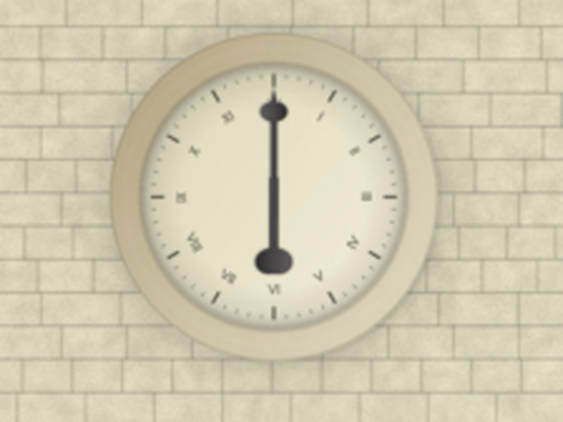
6 h 00 min
